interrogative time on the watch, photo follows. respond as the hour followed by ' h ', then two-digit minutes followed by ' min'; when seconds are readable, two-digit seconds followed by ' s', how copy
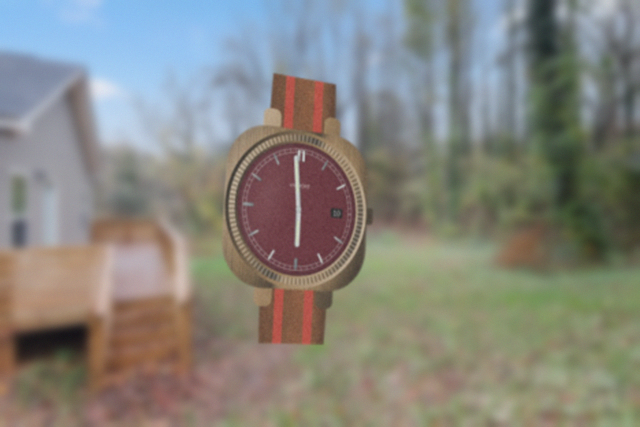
5 h 59 min
